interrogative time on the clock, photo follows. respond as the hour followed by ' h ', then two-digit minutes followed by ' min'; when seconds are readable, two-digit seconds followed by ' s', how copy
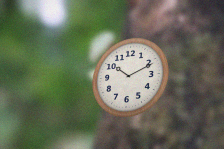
10 h 11 min
